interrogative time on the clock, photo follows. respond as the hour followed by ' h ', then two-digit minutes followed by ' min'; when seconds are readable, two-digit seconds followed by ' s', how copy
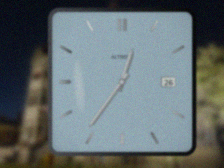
12 h 36 min
